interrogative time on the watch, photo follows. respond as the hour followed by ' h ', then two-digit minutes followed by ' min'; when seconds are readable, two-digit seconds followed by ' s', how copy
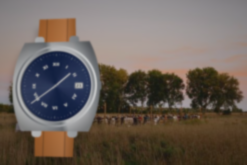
1 h 39 min
